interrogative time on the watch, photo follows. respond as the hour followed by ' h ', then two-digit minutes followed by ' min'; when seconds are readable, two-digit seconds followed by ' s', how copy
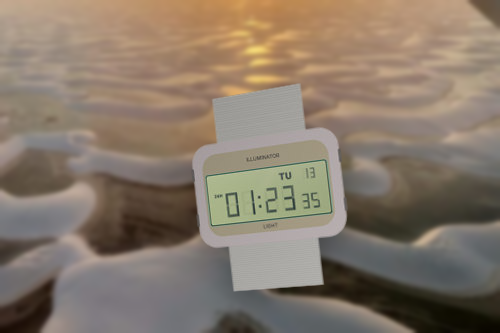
1 h 23 min 35 s
